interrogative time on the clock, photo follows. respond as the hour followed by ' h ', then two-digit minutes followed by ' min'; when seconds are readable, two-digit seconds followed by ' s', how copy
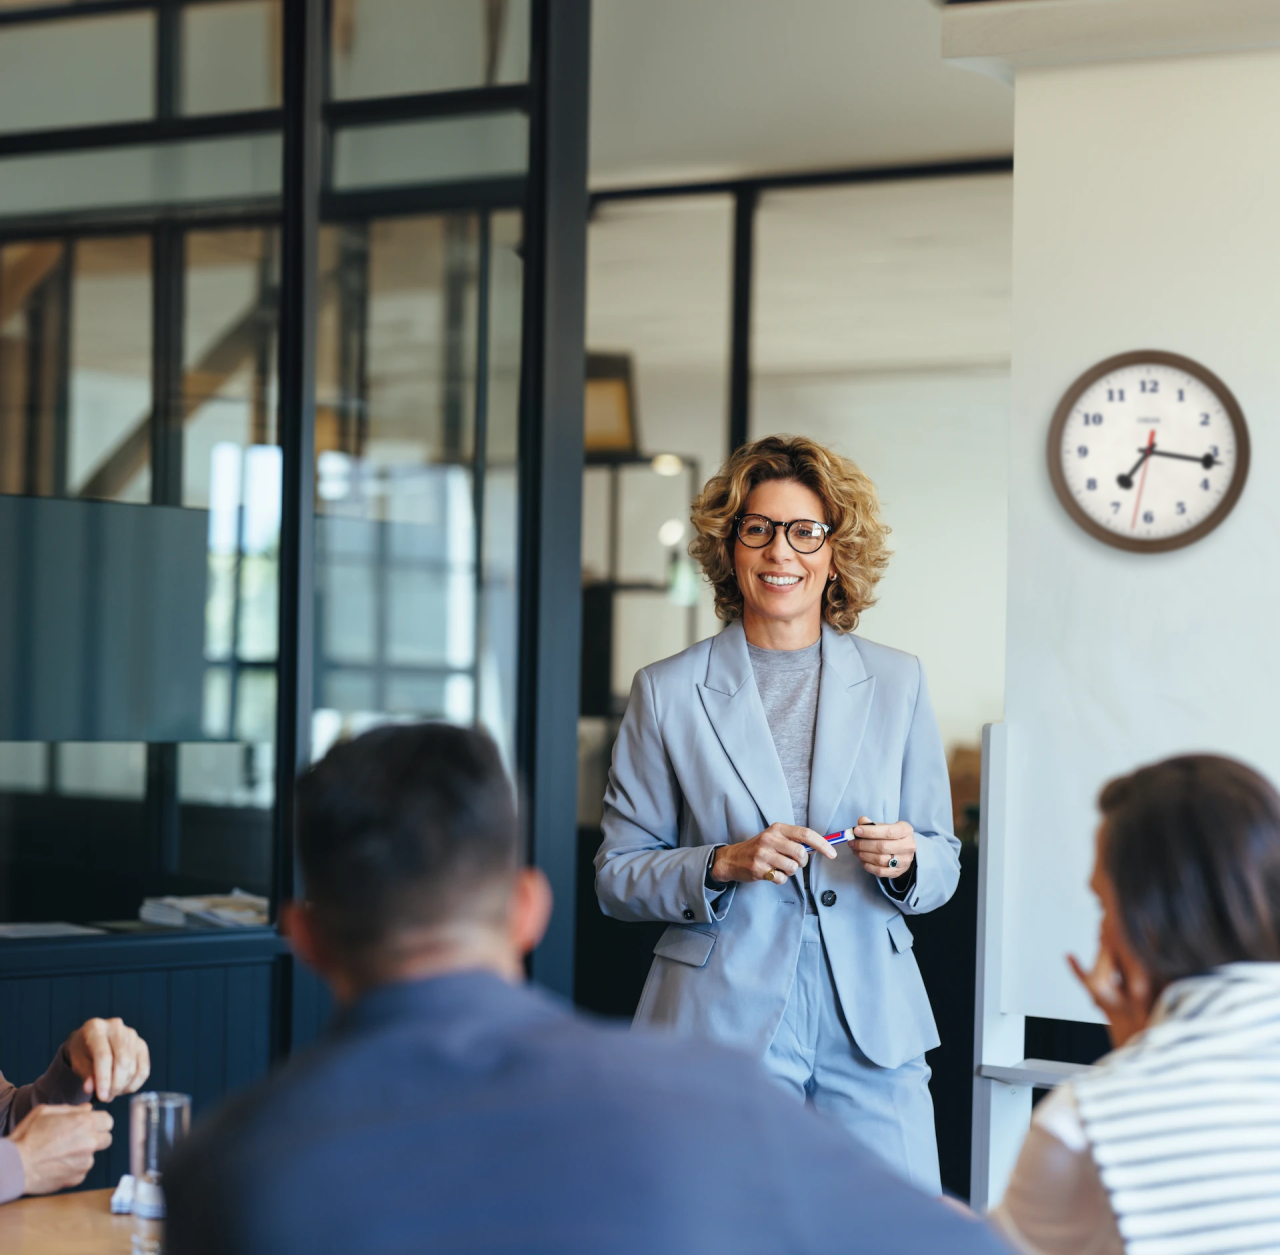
7 h 16 min 32 s
